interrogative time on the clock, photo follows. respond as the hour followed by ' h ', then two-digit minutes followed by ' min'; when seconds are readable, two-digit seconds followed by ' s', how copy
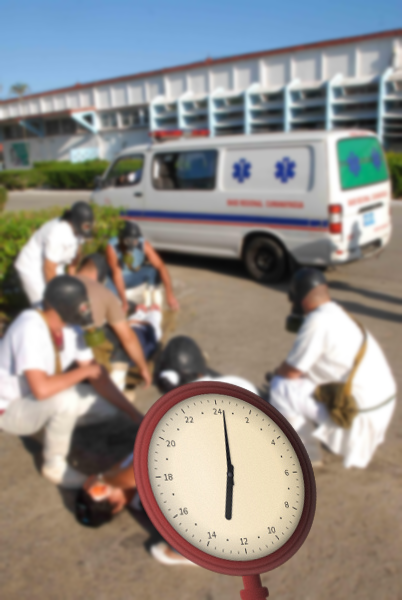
13 h 01 min
